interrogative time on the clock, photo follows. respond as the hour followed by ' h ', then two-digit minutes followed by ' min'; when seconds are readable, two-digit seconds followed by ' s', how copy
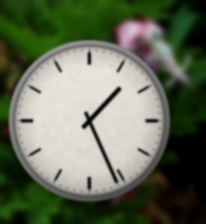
1 h 26 min
